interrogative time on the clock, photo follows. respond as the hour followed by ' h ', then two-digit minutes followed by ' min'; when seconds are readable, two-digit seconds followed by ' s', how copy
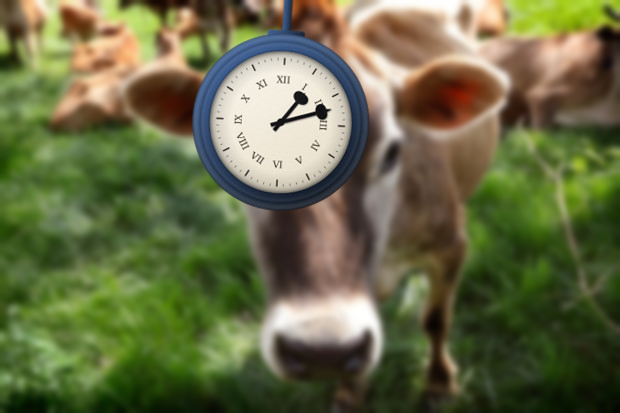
1 h 12 min
